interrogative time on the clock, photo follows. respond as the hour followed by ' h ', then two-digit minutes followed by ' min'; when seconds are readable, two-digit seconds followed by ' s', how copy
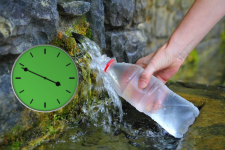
3 h 49 min
